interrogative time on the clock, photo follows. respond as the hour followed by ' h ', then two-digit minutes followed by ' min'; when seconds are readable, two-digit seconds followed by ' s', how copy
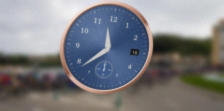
11 h 38 min
